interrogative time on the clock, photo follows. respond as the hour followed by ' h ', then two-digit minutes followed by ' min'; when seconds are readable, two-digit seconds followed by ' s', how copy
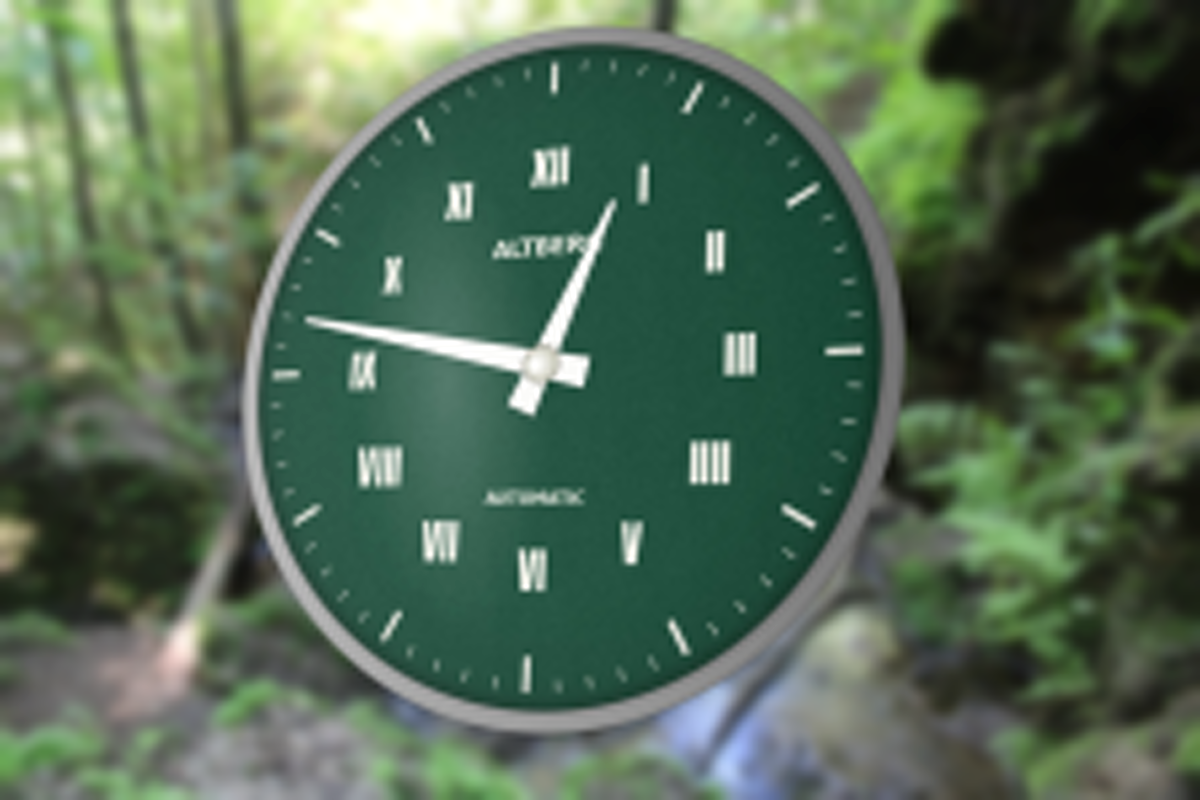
12 h 47 min
